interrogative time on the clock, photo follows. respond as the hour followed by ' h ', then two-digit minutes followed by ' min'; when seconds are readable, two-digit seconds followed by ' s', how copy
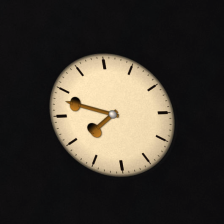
7 h 48 min
